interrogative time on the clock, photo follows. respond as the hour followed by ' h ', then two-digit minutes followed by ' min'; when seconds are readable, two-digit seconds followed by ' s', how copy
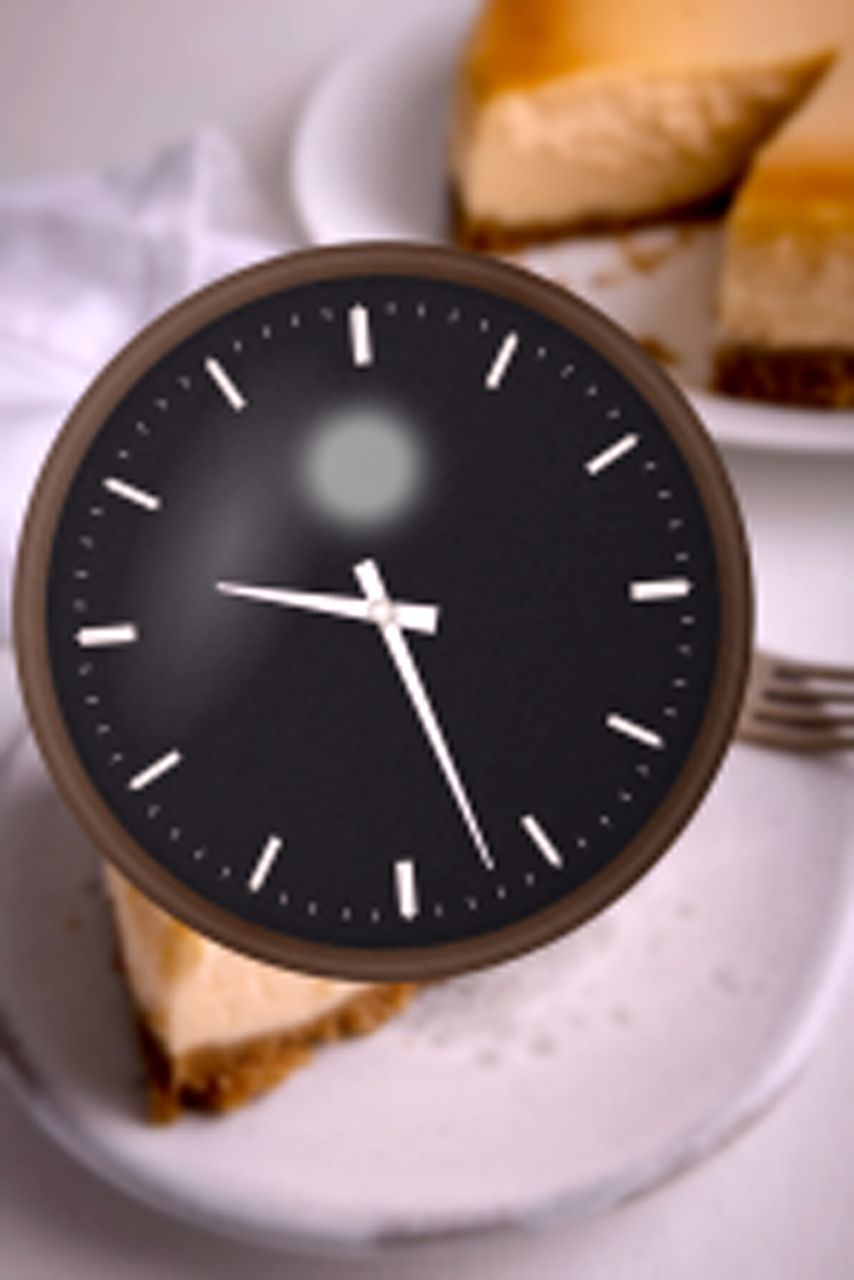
9 h 27 min
